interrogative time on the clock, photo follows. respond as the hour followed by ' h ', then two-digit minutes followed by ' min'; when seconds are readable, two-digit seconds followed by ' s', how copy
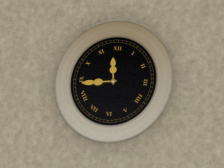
11 h 44 min
